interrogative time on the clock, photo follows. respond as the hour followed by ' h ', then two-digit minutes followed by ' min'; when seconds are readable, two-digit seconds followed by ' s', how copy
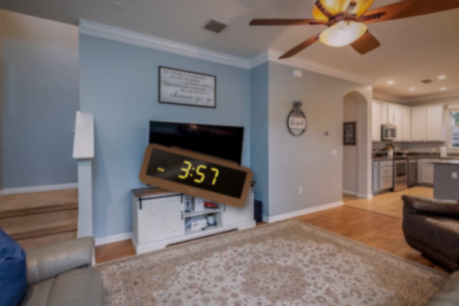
3 h 57 min
